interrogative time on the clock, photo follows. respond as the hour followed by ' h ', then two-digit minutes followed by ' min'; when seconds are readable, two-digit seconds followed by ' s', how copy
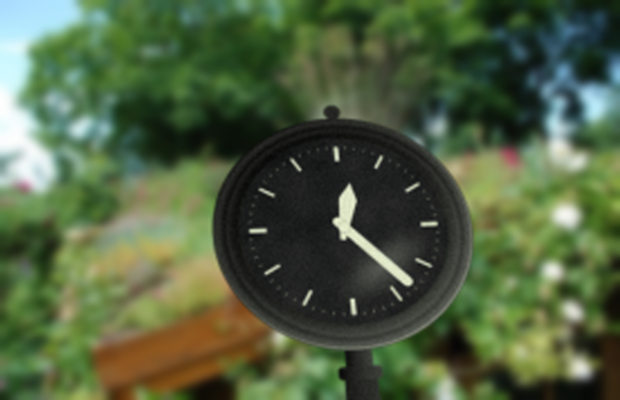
12 h 23 min
